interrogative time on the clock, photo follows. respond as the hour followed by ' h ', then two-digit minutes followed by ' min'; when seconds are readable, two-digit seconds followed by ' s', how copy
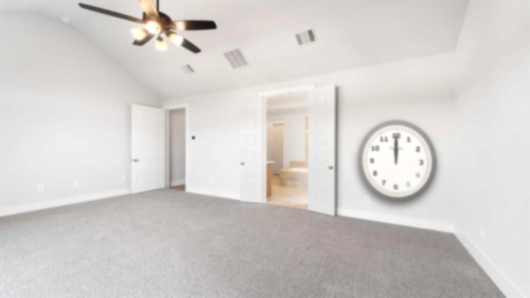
12 h 00 min
